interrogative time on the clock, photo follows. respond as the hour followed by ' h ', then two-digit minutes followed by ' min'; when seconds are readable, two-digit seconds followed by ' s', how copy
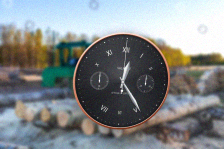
12 h 24 min
